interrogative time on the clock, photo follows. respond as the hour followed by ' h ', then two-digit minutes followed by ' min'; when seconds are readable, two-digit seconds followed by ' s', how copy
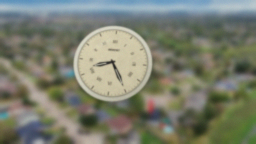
8 h 25 min
